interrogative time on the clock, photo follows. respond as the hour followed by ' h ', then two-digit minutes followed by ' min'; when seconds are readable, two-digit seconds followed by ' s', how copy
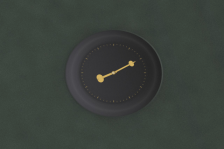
8 h 10 min
